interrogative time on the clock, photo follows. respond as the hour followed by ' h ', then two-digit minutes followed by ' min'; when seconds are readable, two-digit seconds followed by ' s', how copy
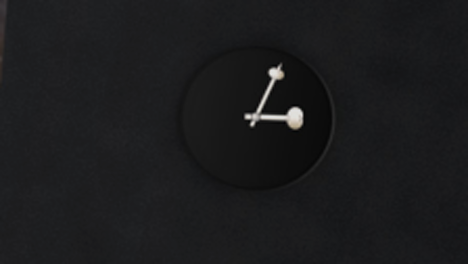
3 h 04 min
